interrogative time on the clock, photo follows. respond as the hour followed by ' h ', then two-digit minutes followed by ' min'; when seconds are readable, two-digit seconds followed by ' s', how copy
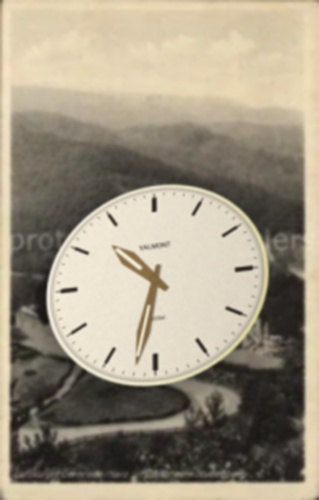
10 h 32 min
